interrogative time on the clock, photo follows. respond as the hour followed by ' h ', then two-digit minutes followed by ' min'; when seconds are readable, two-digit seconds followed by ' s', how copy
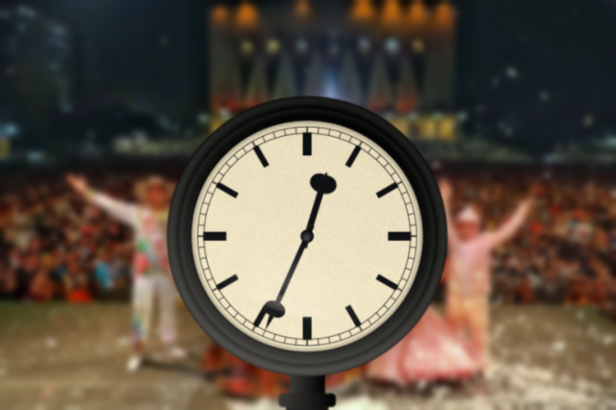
12 h 34 min
